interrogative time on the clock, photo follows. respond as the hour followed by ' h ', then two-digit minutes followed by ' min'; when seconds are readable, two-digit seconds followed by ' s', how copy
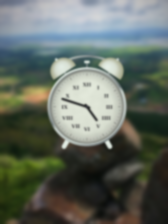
4 h 48 min
